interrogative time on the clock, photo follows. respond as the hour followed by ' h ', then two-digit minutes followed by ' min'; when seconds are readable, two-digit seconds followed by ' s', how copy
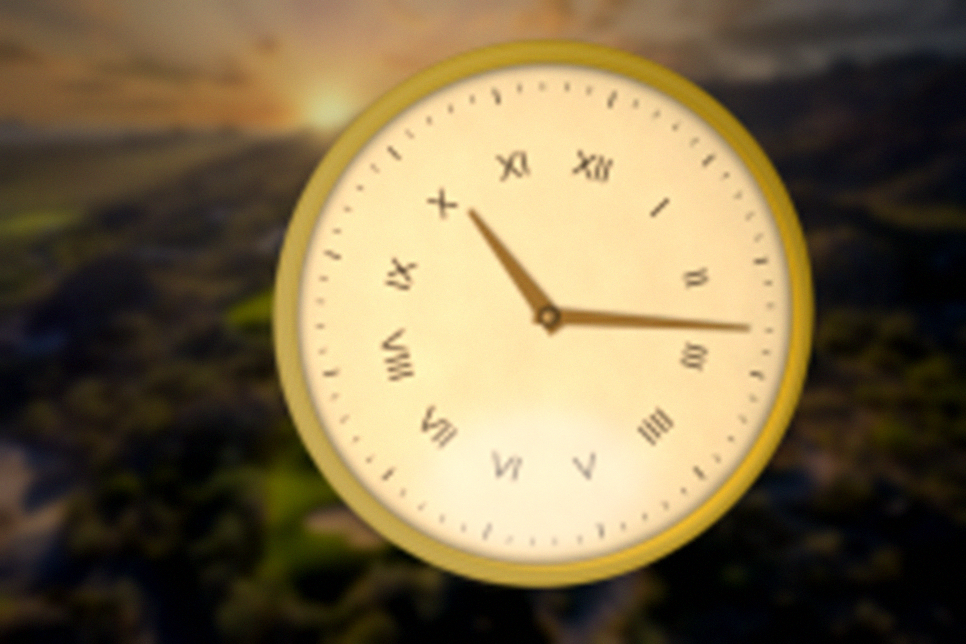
10 h 13 min
